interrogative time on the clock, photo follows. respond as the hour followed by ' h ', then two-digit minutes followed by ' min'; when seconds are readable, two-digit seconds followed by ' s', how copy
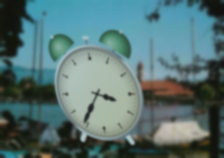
3 h 36 min
